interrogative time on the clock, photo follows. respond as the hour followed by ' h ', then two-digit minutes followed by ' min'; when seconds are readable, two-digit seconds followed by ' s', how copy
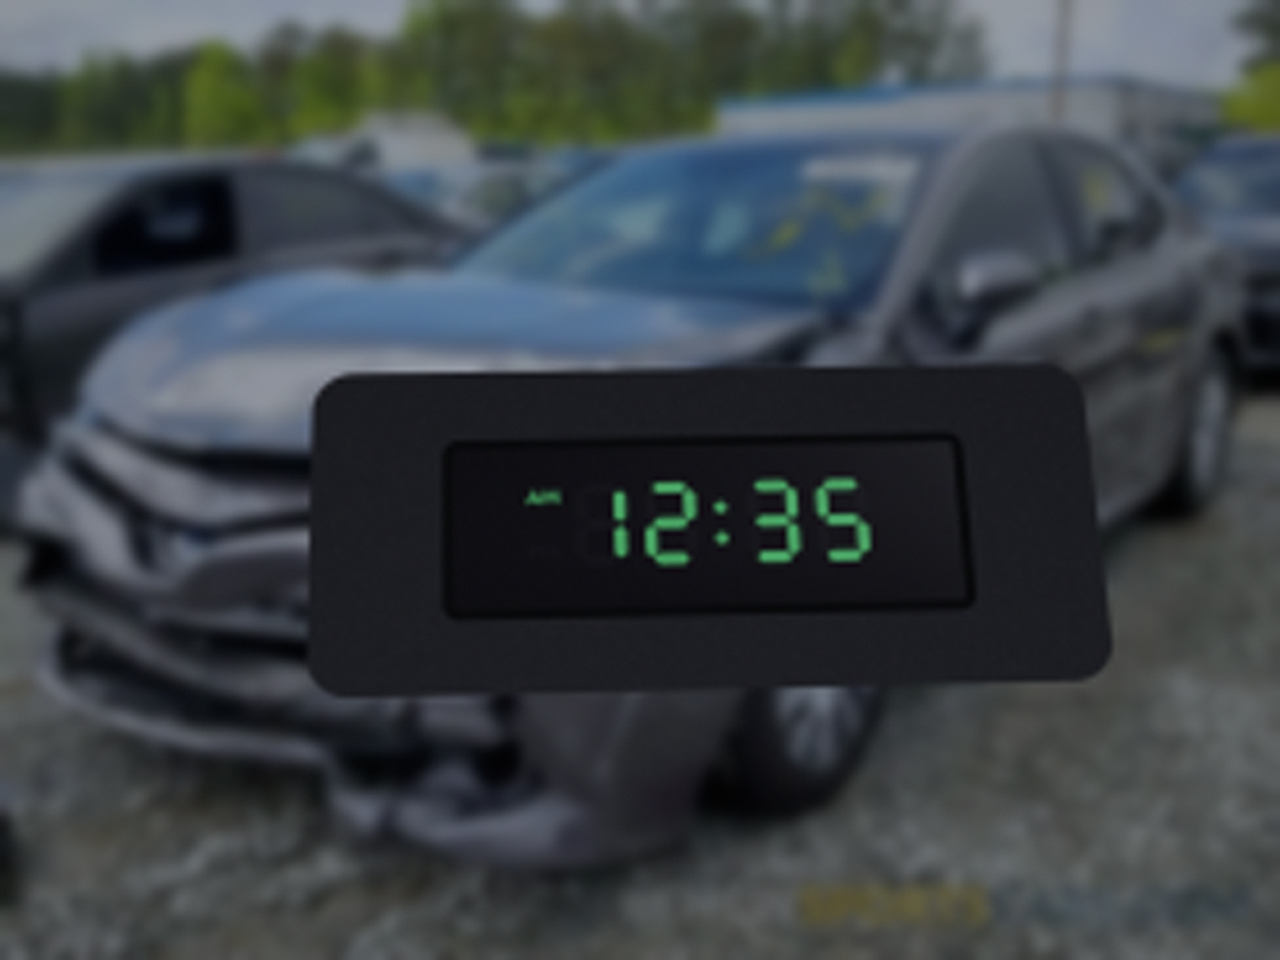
12 h 35 min
